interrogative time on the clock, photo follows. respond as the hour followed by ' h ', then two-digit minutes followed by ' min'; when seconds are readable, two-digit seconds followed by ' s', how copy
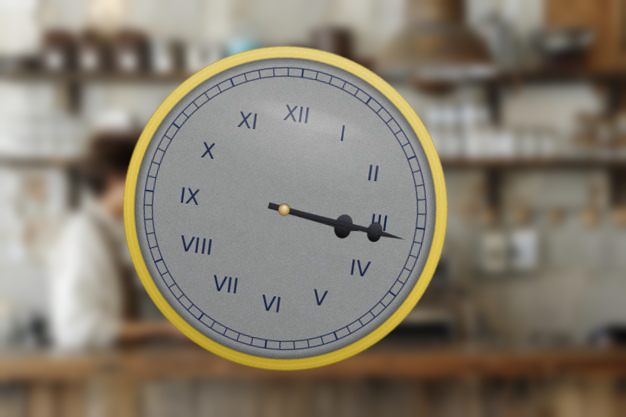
3 h 16 min
